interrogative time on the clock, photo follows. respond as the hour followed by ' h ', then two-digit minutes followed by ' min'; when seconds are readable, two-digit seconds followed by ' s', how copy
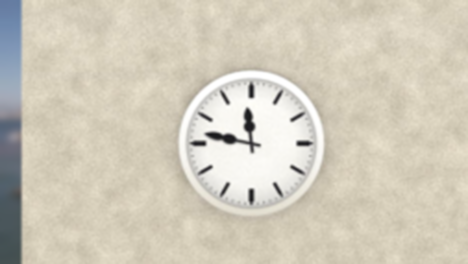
11 h 47 min
